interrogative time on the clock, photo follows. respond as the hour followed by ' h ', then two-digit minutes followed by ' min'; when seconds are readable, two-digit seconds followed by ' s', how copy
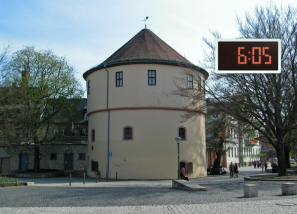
6 h 05 min
